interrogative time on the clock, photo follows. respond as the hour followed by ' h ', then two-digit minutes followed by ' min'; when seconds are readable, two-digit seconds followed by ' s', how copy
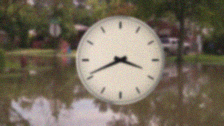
3 h 41 min
